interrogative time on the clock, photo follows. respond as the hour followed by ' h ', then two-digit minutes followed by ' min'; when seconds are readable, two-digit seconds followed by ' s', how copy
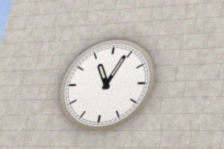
11 h 04 min
